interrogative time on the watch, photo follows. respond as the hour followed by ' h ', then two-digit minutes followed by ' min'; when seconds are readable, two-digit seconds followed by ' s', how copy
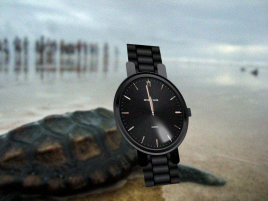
11 h 59 min
